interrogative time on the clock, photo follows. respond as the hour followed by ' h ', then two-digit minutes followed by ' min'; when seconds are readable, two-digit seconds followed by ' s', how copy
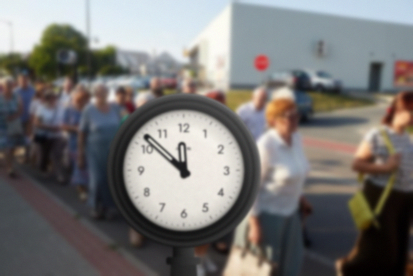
11 h 52 min
